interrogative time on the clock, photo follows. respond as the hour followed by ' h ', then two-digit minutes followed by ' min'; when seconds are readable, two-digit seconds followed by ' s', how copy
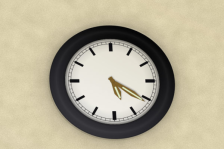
5 h 21 min
